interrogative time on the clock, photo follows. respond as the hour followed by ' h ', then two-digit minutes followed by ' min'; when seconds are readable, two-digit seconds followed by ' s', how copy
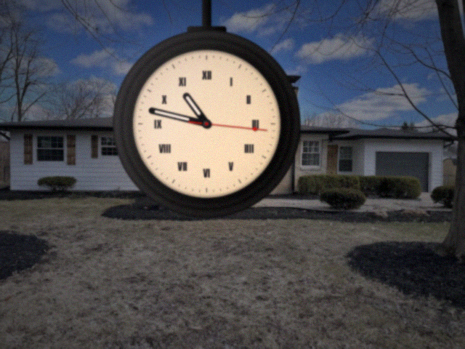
10 h 47 min 16 s
